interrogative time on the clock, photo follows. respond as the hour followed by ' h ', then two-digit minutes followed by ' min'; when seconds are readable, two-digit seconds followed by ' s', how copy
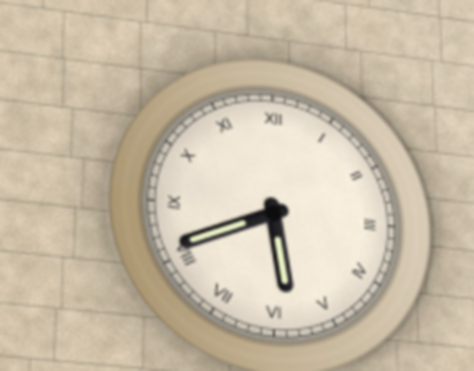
5 h 41 min
